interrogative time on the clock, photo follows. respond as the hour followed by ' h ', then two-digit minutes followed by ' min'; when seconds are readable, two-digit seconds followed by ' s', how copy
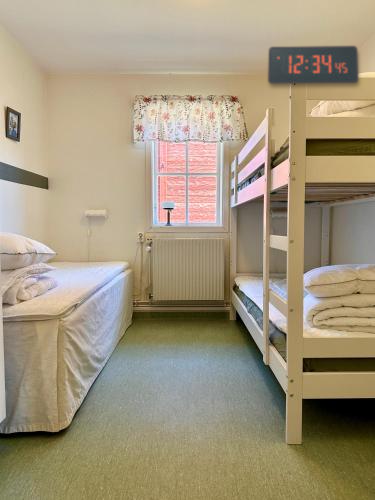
12 h 34 min 45 s
